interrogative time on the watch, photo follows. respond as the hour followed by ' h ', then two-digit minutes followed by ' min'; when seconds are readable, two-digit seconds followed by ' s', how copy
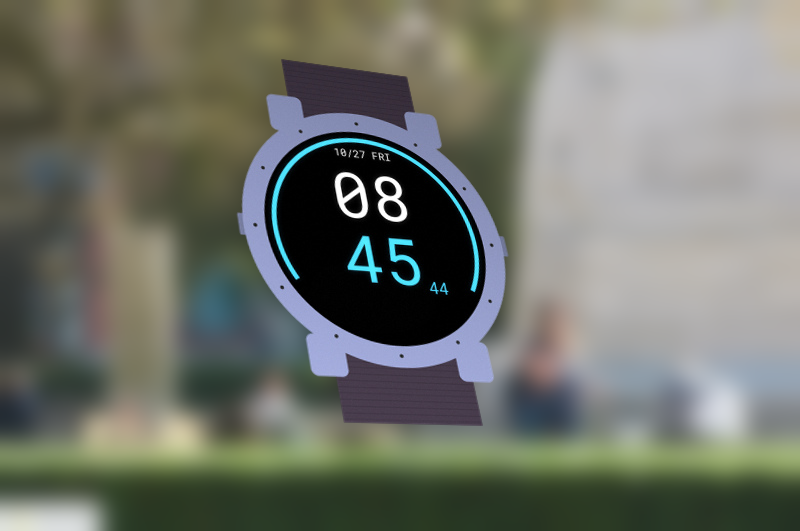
8 h 45 min 44 s
